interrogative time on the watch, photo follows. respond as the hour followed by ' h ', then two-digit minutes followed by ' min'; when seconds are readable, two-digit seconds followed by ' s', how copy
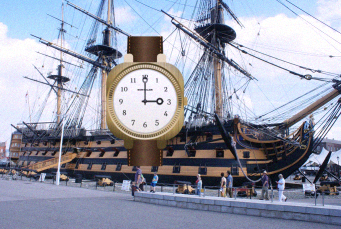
3 h 00 min
